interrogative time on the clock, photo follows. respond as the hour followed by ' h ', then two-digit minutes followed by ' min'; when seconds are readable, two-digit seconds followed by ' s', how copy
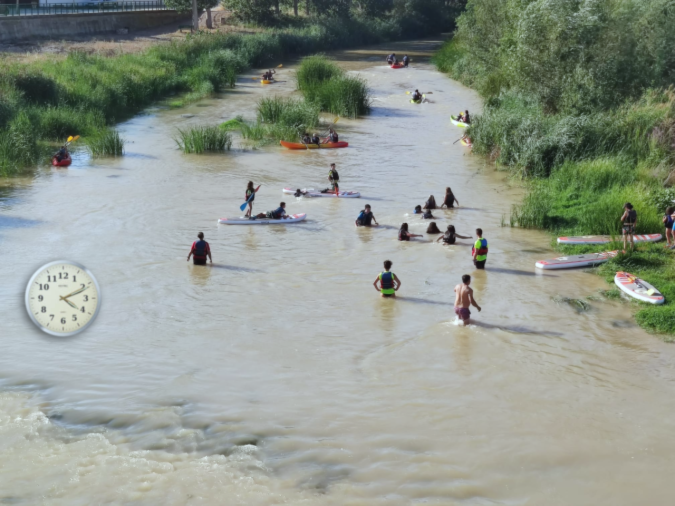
4 h 11 min
